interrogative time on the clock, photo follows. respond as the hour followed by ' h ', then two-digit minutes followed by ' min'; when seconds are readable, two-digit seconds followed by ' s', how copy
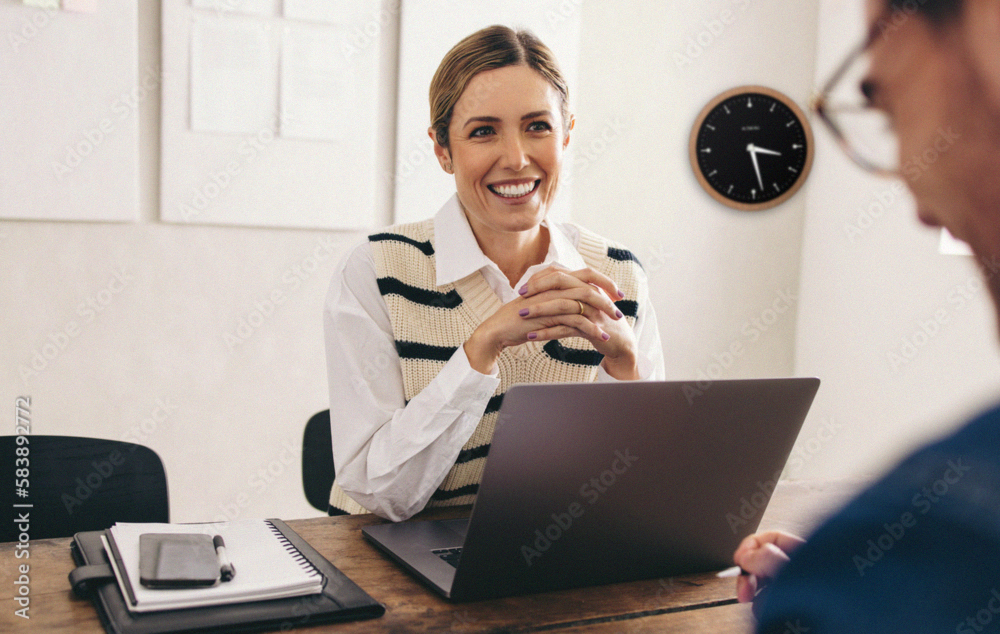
3 h 28 min
